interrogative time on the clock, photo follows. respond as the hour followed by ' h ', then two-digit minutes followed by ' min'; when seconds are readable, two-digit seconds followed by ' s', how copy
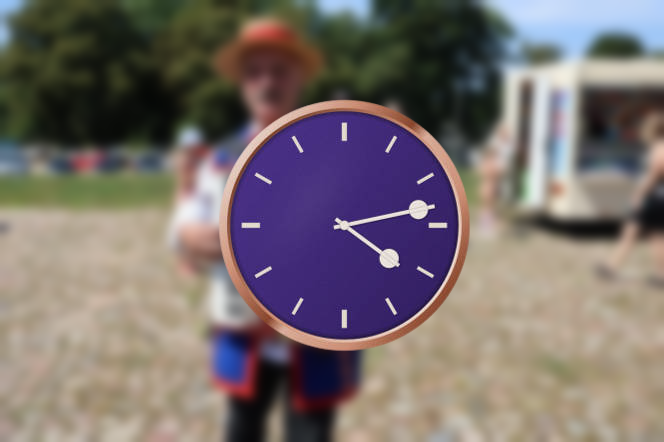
4 h 13 min
